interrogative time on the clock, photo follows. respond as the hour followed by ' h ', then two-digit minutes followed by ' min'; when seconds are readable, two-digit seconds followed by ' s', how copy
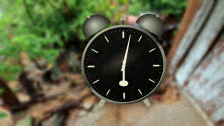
6 h 02 min
